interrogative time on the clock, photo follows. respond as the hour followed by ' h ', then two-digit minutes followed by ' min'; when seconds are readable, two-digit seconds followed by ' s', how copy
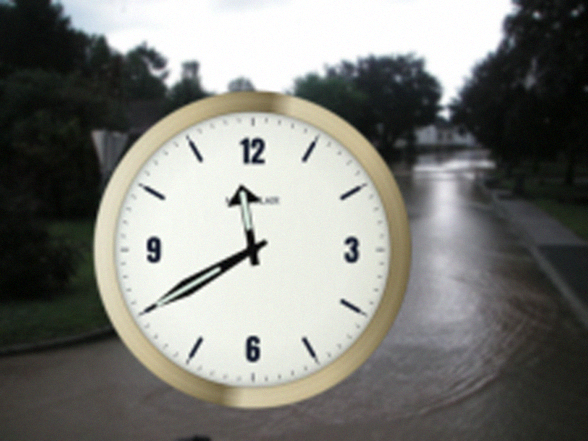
11 h 40 min
